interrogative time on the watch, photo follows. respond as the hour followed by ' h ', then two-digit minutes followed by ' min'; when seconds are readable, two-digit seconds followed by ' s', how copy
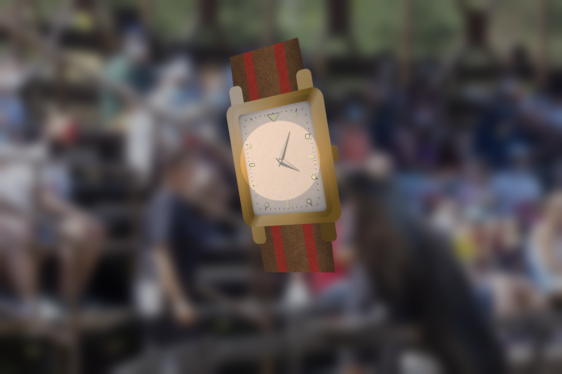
4 h 05 min
